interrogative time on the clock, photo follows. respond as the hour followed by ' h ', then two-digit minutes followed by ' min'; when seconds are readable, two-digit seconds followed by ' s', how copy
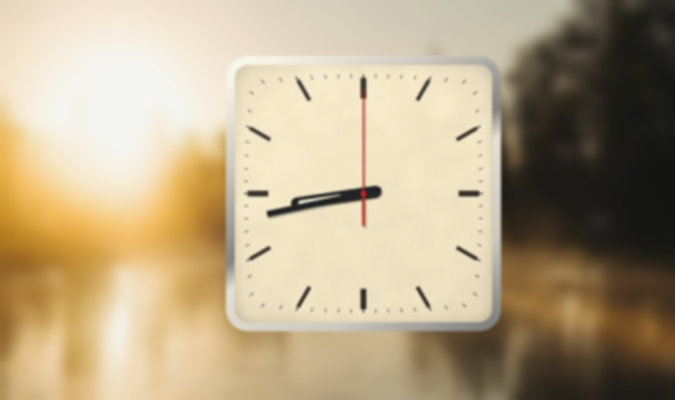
8 h 43 min 00 s
